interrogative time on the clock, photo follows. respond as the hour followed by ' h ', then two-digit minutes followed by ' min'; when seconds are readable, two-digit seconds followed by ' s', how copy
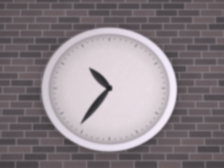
10 h 36 min
